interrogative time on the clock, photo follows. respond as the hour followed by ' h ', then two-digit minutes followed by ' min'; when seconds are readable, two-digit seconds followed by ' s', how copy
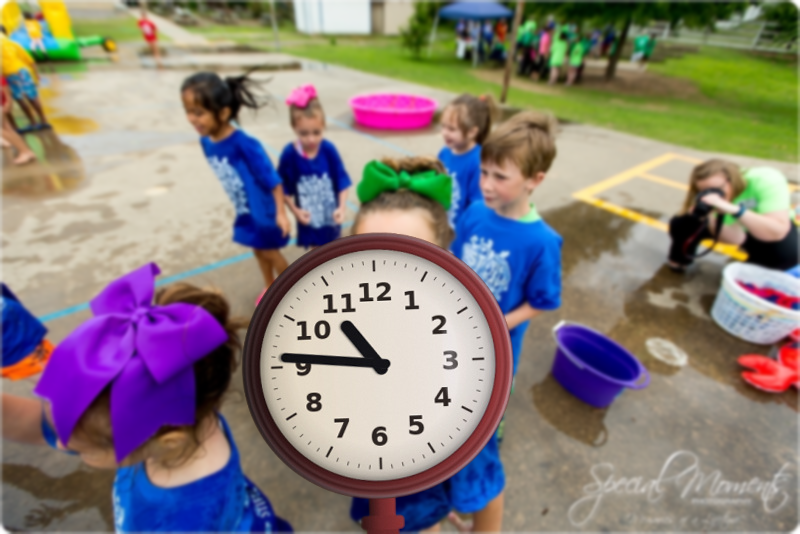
10 h 46 min
